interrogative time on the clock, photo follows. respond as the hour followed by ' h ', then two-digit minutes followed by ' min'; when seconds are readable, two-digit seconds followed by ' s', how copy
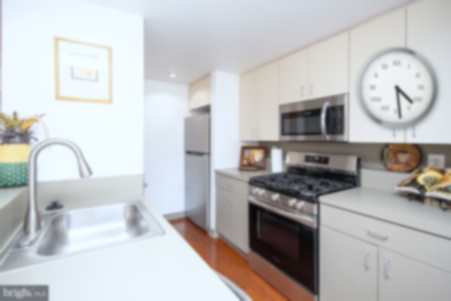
4 h 29 min
